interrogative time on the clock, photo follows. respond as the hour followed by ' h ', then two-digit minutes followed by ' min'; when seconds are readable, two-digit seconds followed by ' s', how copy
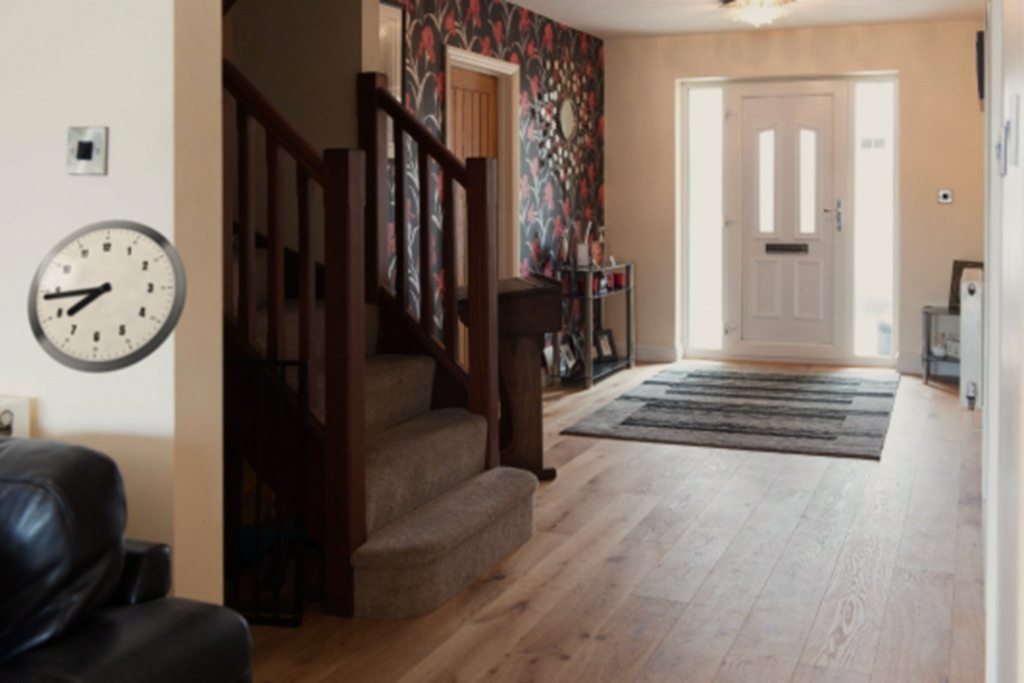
7 h 44 min
